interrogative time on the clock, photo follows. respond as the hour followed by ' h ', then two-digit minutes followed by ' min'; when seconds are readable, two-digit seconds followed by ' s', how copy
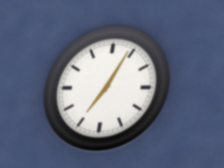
7 h 04 min
